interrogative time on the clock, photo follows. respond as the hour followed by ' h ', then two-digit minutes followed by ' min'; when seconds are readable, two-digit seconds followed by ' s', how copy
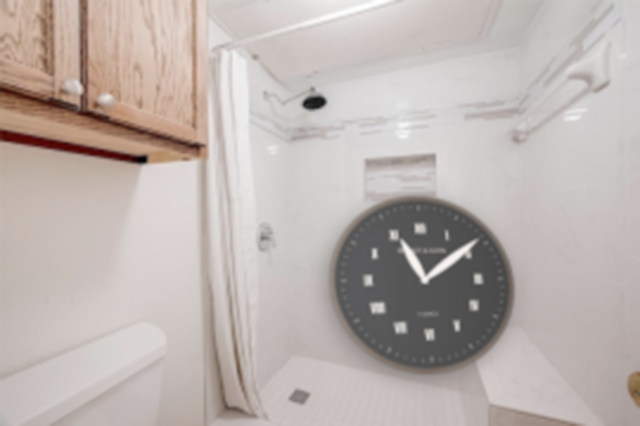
11 h 09 min
